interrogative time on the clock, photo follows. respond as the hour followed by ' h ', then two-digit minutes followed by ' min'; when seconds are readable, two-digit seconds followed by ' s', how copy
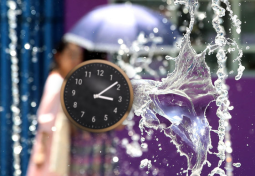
3 h 08 min
